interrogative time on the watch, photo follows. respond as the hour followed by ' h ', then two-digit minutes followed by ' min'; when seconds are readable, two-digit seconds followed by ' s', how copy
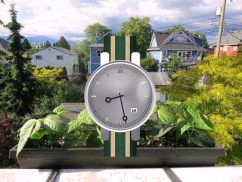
8 h 28 min
